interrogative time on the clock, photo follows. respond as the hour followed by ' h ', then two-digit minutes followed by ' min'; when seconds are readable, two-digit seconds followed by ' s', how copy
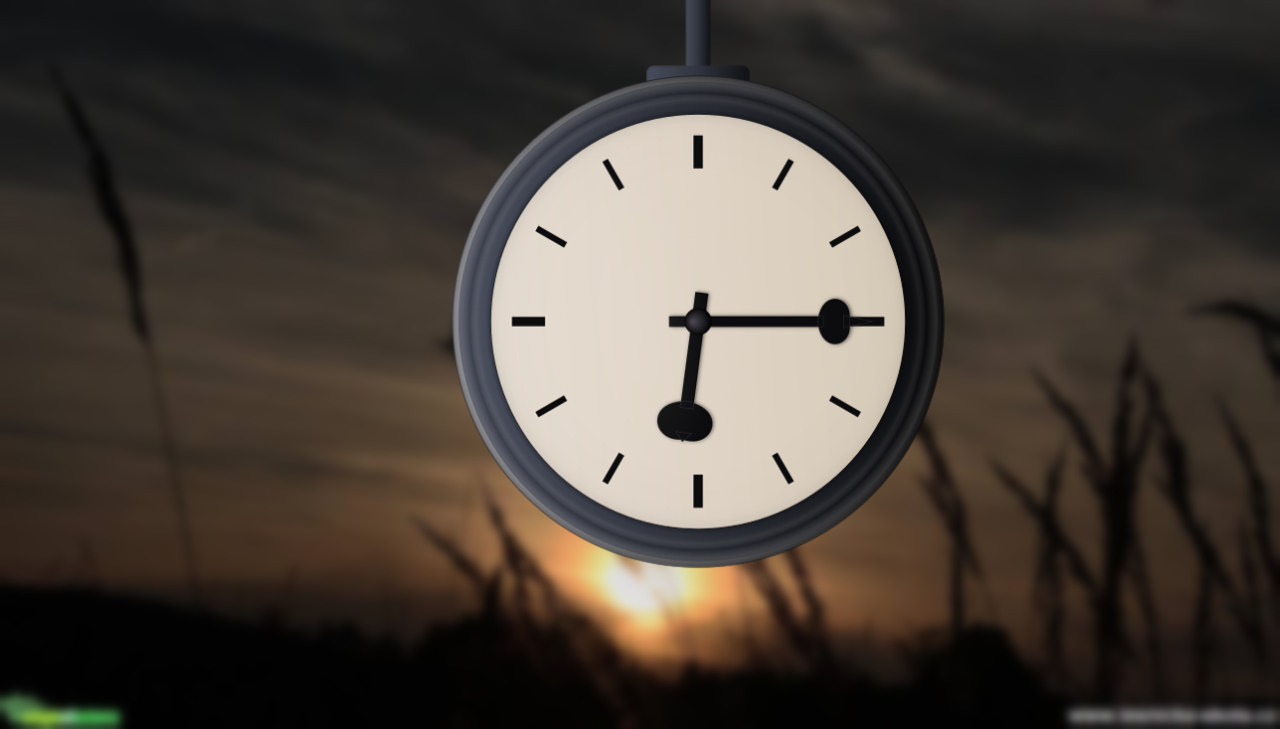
6 h 15 min
